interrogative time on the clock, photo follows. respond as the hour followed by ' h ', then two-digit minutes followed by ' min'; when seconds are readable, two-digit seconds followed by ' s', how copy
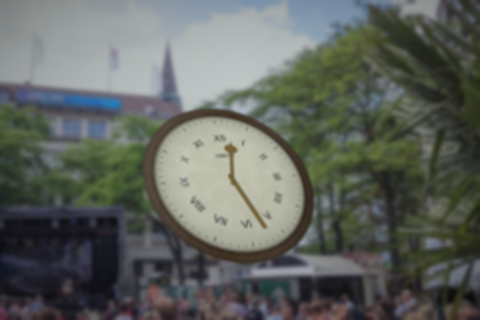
12 h 27 min
